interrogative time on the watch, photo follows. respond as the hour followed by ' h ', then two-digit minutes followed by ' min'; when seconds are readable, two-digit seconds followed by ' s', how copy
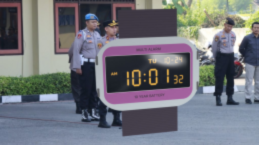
10 h 01 min
